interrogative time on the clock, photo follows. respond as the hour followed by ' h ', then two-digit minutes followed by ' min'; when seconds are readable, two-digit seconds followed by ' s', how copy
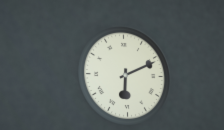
6 h 11 min
